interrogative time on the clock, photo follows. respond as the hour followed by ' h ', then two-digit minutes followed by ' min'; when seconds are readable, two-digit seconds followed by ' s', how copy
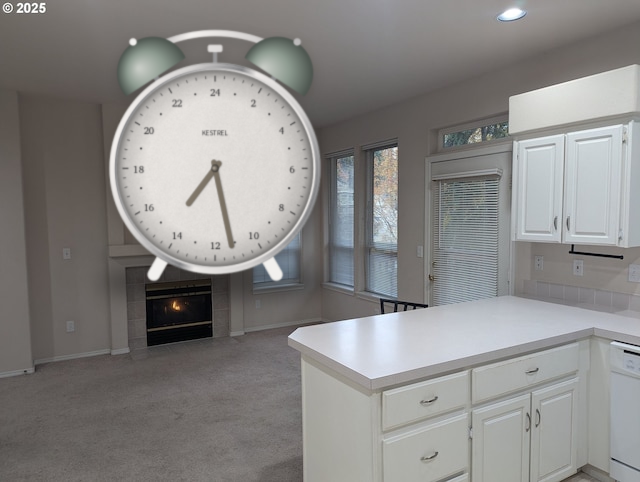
14 h 28 min
